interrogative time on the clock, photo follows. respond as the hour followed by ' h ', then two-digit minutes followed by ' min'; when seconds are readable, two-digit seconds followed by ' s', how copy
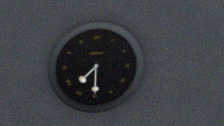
7 h 30 min
